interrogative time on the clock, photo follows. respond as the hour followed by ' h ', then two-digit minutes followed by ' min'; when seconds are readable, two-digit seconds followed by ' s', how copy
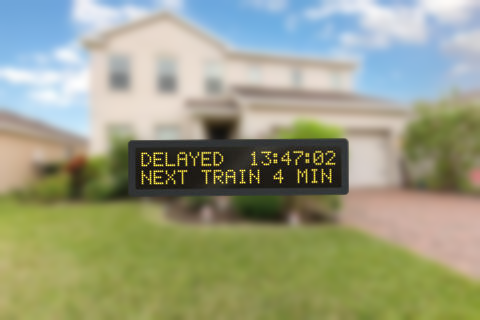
13 h 47 min 02 s
